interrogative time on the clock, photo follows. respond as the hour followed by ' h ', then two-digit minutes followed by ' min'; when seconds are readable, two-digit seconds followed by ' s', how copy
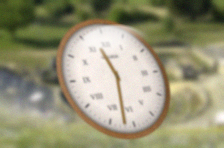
11 h 32 min
